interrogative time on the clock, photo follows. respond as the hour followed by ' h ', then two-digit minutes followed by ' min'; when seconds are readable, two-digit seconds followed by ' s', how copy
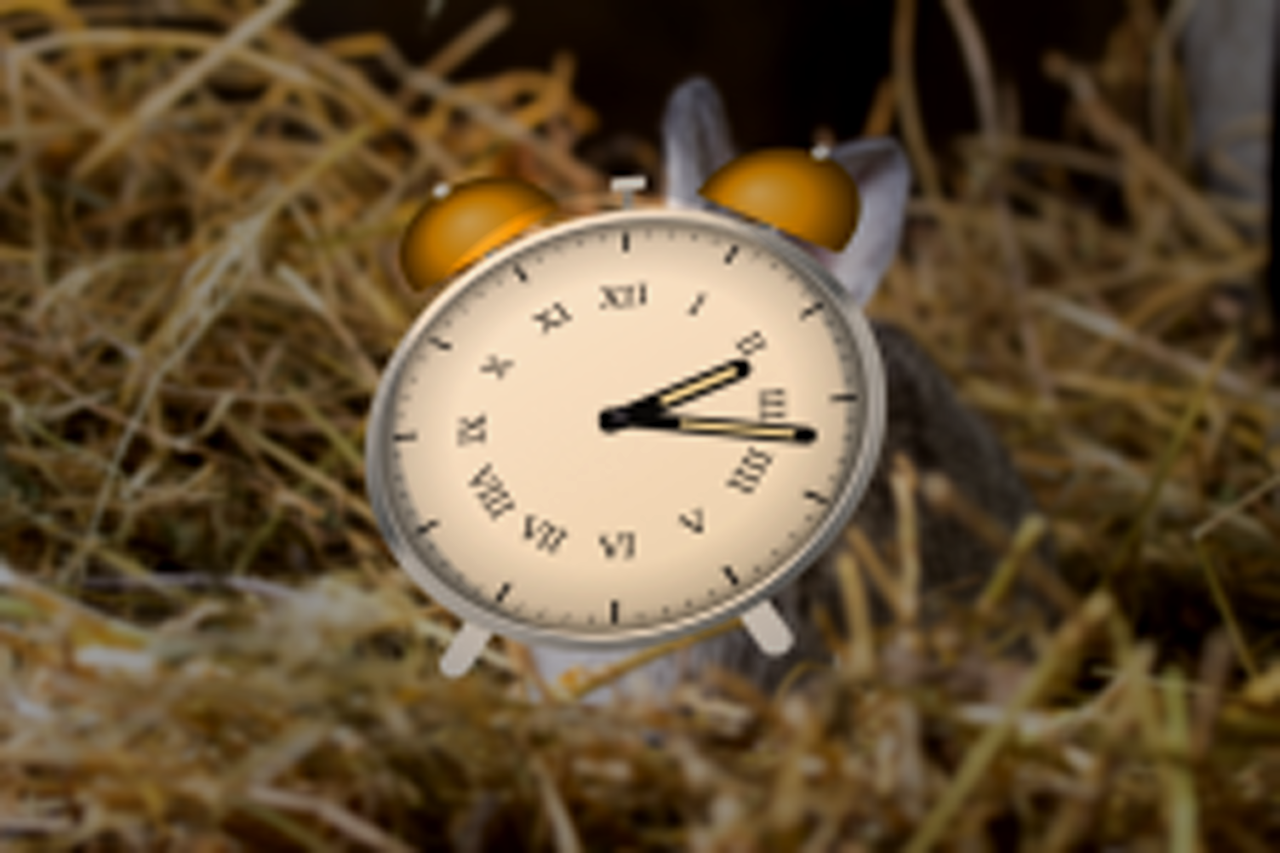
2 h 17 min
